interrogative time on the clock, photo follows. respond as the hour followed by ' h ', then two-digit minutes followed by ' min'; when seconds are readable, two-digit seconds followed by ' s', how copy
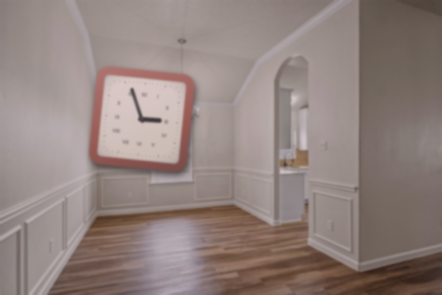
2 h 56 min
